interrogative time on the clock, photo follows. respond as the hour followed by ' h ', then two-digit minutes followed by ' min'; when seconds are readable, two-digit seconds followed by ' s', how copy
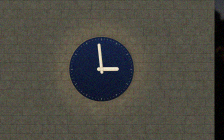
2 h 59 min
